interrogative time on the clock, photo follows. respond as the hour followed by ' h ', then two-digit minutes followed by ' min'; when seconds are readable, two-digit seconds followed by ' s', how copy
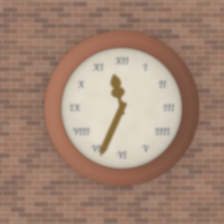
11 h 34 min
